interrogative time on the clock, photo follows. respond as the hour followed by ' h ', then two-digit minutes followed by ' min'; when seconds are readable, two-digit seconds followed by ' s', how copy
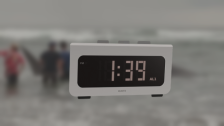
1 h 39 min
